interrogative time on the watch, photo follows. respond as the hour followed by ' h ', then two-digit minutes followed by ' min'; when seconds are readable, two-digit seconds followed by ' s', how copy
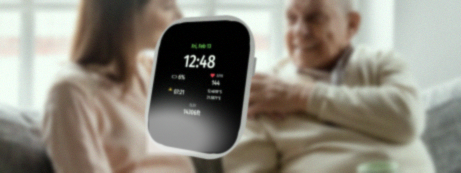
12 h 48 min
